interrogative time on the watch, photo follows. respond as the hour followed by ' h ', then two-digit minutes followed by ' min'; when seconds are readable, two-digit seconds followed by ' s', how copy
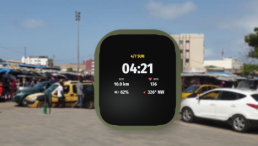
4 h 21 min
